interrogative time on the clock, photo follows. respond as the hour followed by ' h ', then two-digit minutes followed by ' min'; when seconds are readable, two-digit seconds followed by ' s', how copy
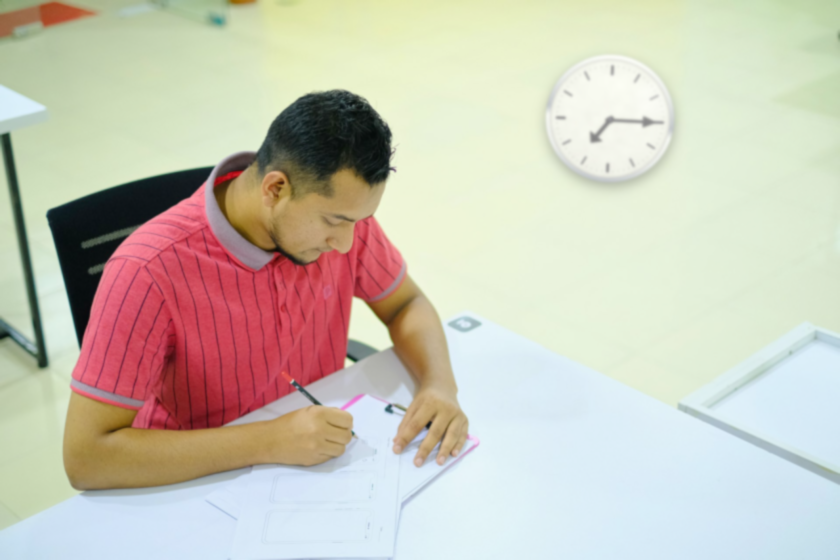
7 h 15 min
